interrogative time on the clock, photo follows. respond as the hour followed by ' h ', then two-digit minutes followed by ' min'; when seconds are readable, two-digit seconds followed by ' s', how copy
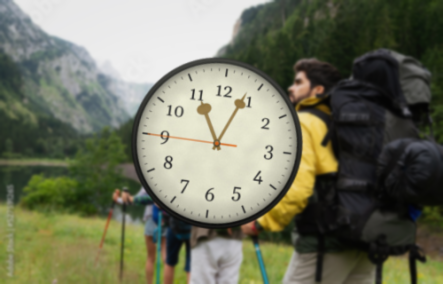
11 h 03 min 45 s
